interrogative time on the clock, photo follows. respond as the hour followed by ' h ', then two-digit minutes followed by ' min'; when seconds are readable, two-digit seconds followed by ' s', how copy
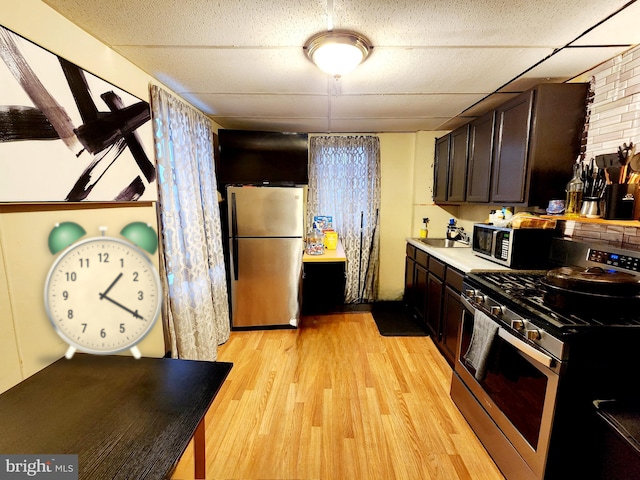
1 h 20 min
